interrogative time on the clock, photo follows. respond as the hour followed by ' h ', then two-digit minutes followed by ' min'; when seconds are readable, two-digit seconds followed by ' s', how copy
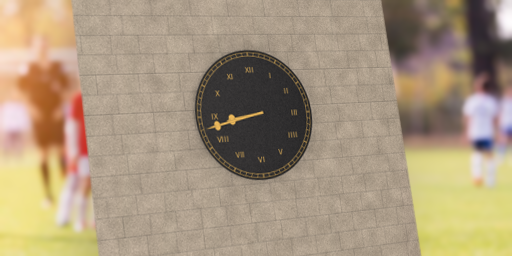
8 h 43 min
